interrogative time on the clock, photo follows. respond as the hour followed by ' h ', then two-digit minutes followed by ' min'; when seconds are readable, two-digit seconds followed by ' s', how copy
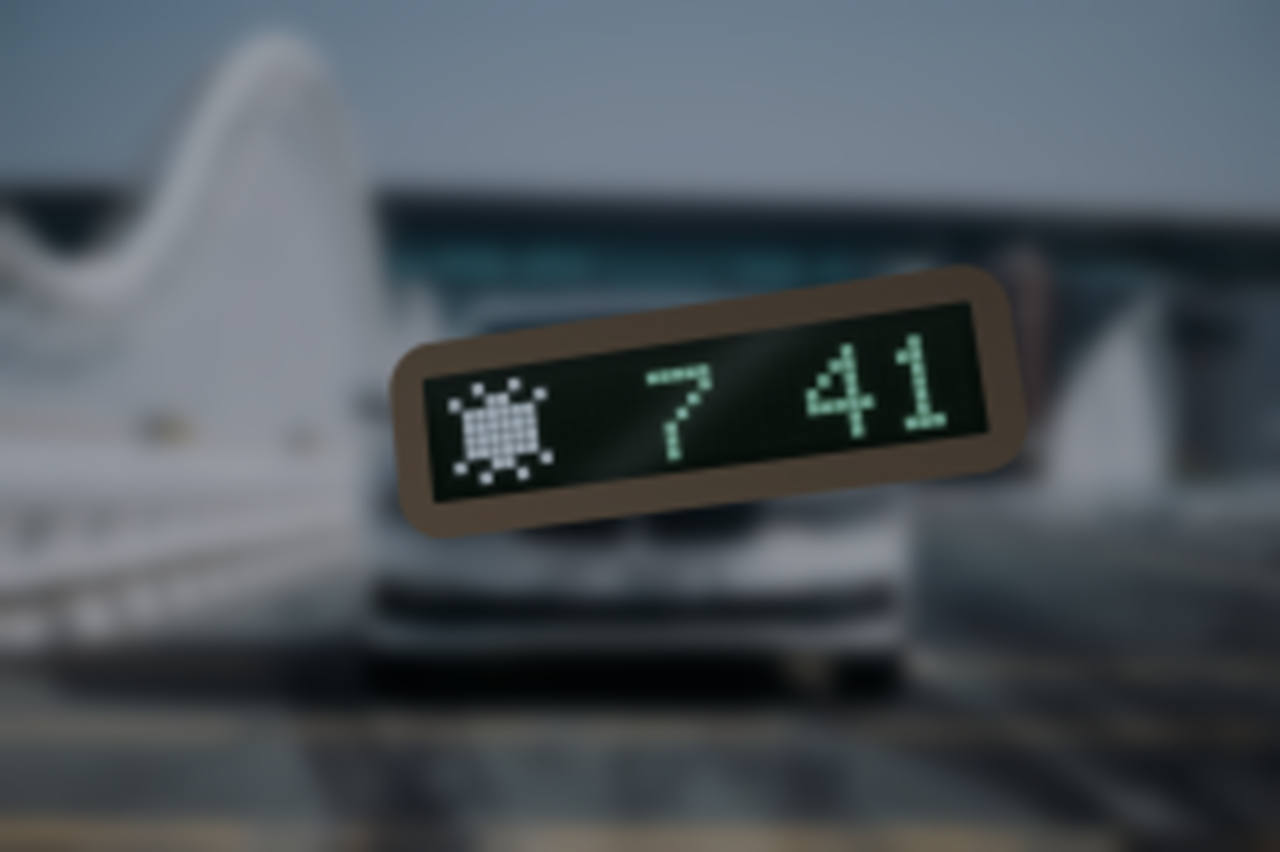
7 h 41 min
